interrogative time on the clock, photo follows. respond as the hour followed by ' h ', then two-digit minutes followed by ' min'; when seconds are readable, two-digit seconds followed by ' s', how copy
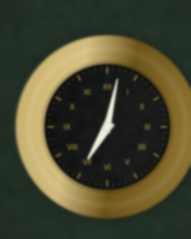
7 h 02 min
